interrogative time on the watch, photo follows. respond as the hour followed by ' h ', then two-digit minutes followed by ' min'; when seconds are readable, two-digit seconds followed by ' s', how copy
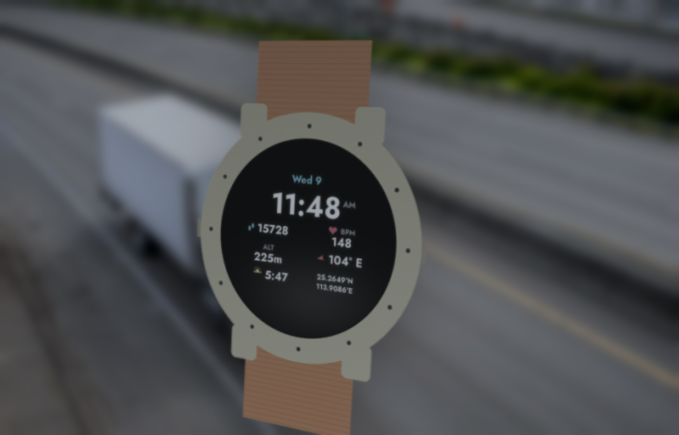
11 h 48 min
